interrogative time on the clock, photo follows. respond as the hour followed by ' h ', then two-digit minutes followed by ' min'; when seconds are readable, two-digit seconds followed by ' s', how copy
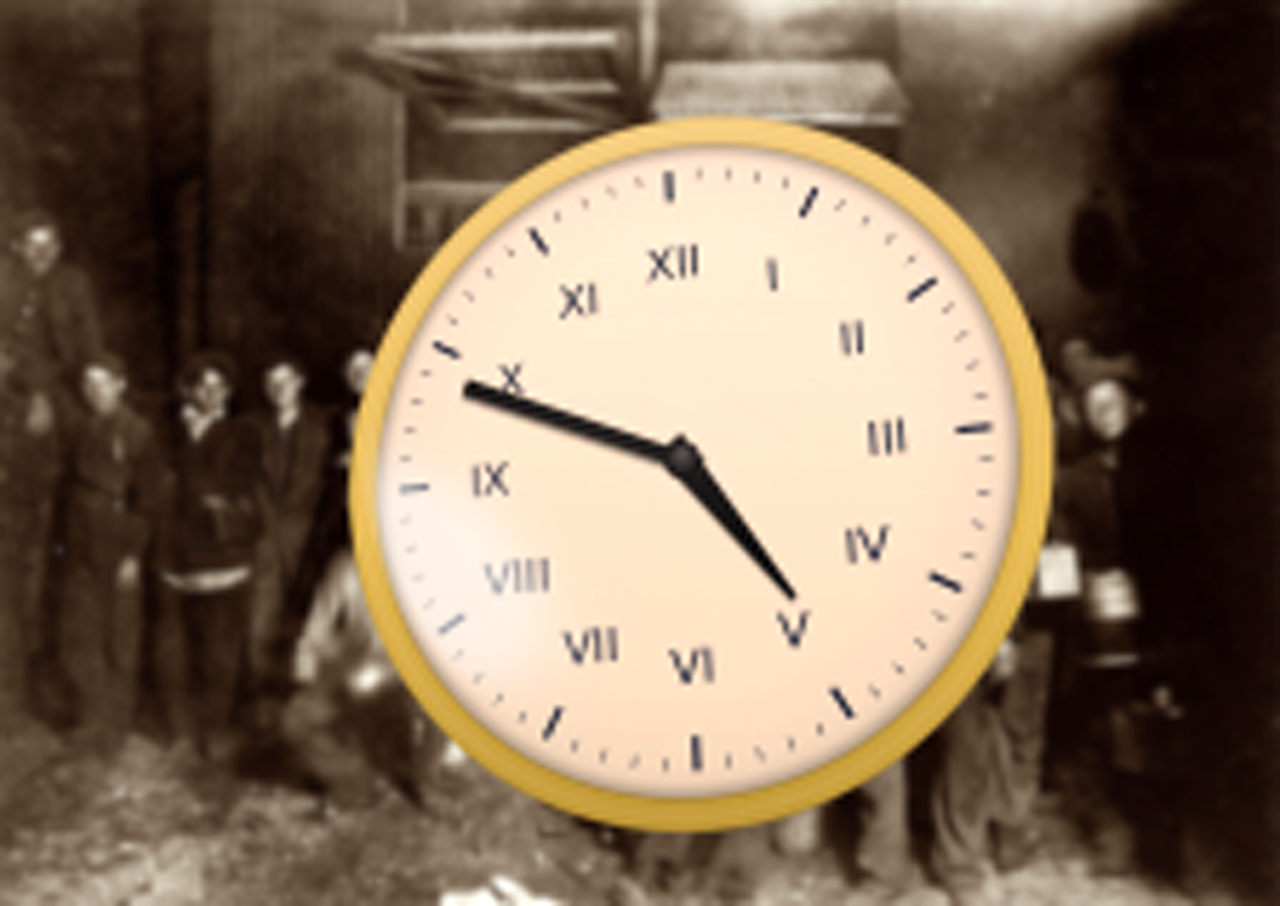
4 h 49 min
